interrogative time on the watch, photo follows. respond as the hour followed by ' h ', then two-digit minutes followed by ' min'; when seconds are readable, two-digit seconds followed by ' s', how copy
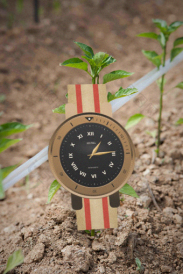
1 h 14 min
